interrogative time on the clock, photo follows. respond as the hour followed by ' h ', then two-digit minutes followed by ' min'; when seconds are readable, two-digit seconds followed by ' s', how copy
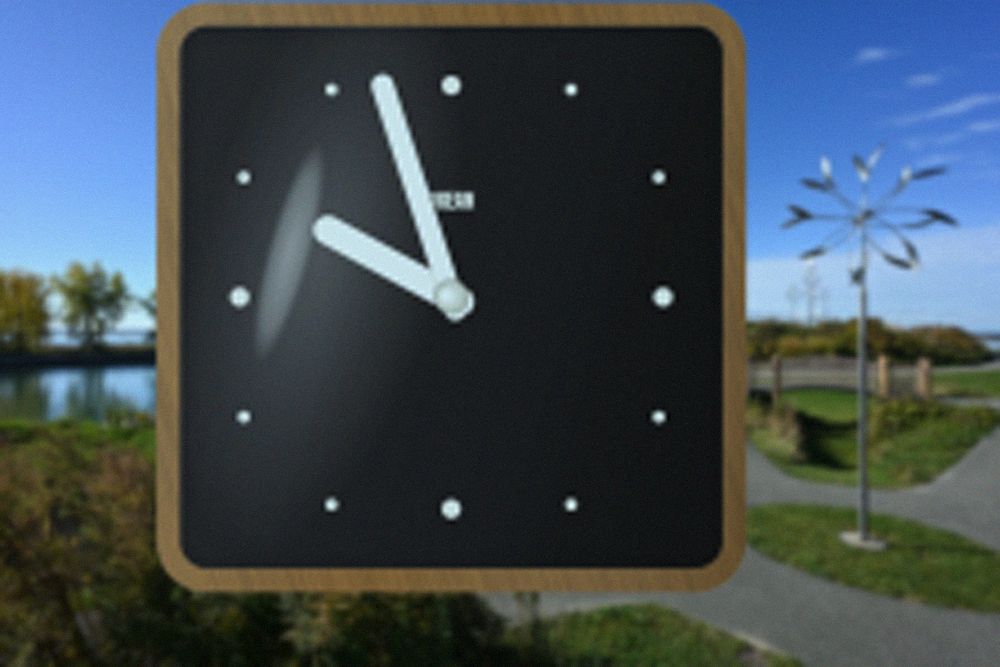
9 h 57 min
